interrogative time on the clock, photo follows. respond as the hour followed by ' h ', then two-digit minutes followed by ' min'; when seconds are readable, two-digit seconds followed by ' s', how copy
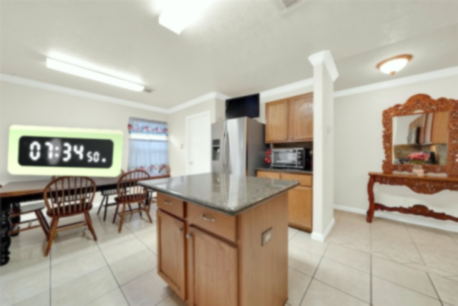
7 h 34 min
